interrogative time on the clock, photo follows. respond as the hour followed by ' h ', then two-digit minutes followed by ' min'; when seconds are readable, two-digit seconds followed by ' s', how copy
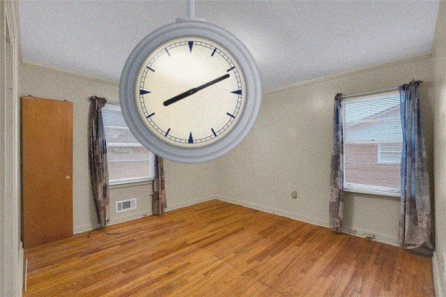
8 h 11 min
